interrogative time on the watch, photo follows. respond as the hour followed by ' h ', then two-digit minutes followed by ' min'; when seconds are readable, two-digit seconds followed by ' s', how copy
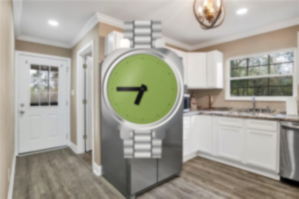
6 h 45 min
